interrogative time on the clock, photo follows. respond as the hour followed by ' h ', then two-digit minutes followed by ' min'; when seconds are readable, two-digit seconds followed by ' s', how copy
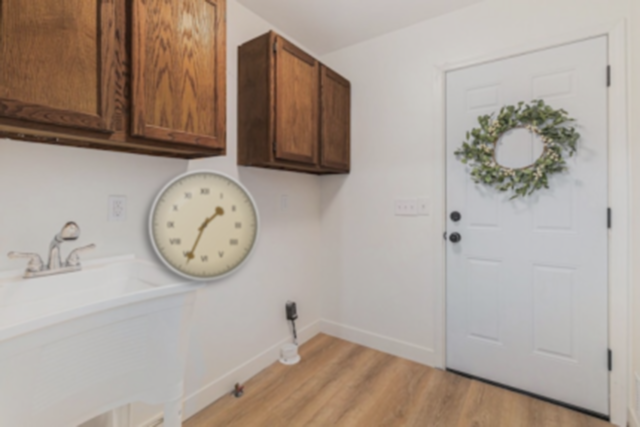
1 h 34 min
